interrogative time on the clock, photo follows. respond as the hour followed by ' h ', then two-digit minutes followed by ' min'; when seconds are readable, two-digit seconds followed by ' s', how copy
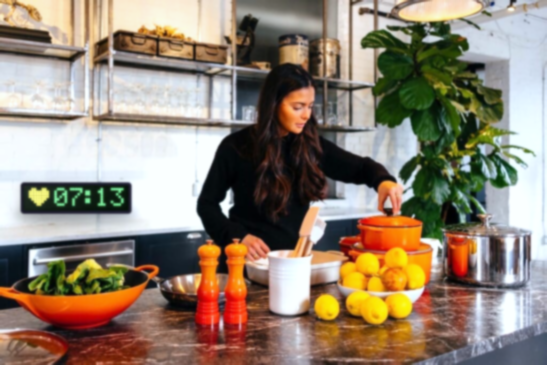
7 h 13 min
